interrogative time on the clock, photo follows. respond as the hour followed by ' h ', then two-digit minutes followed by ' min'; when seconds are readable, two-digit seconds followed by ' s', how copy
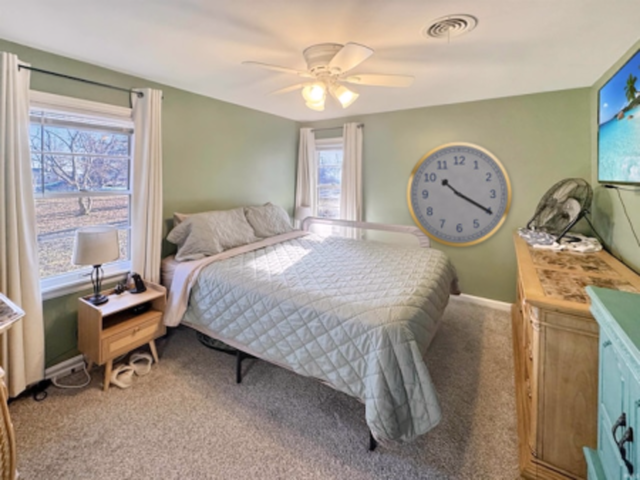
10 h 20 min
